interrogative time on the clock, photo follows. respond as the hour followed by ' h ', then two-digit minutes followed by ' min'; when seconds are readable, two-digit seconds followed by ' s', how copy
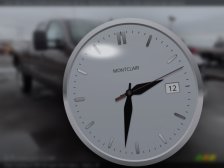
2 h 32 min 12 s
